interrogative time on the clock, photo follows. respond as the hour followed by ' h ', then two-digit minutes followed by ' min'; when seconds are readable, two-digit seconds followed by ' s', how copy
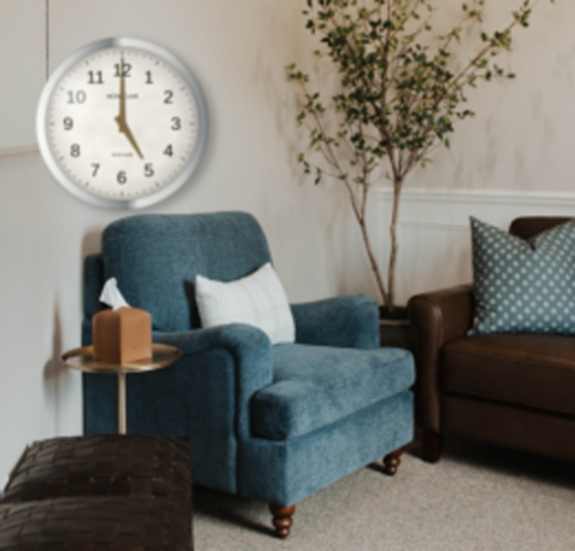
5 h 00 min
